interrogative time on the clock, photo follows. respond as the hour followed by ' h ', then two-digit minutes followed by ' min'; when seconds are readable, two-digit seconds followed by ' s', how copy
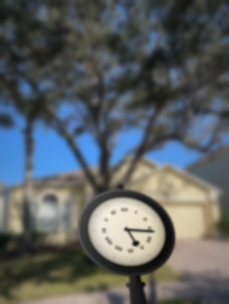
5 h 16 min
